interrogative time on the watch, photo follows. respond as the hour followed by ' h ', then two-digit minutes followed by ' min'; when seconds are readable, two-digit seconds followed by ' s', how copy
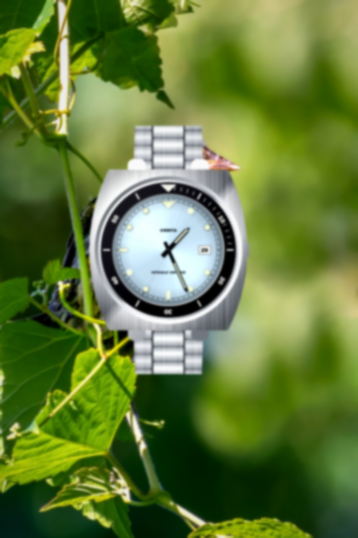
1 h 26 min
